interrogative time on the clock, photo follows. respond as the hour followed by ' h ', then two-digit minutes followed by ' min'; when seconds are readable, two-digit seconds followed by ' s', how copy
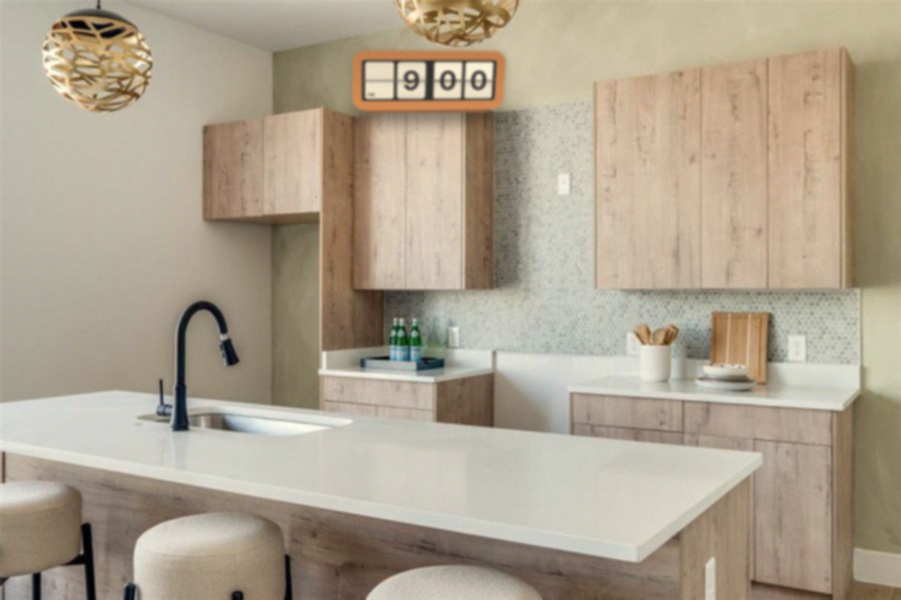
9 h 00 min
